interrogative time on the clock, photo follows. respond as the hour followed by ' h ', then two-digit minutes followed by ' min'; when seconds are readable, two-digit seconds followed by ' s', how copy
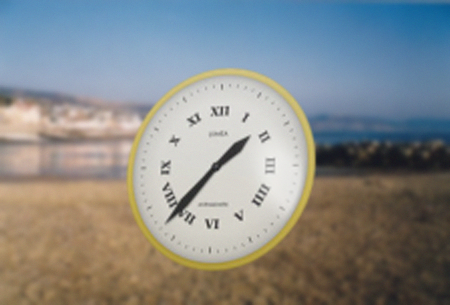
1 h 37 min
